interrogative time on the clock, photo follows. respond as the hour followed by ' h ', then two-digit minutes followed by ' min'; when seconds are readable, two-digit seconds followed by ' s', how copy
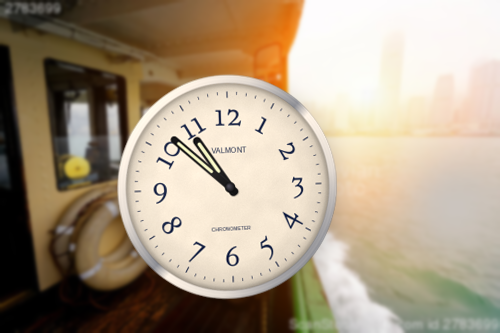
10 h 52 min
